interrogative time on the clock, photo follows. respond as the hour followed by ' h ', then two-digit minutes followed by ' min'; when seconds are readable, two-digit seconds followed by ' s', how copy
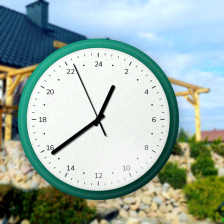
1 h 38 min 56 s
